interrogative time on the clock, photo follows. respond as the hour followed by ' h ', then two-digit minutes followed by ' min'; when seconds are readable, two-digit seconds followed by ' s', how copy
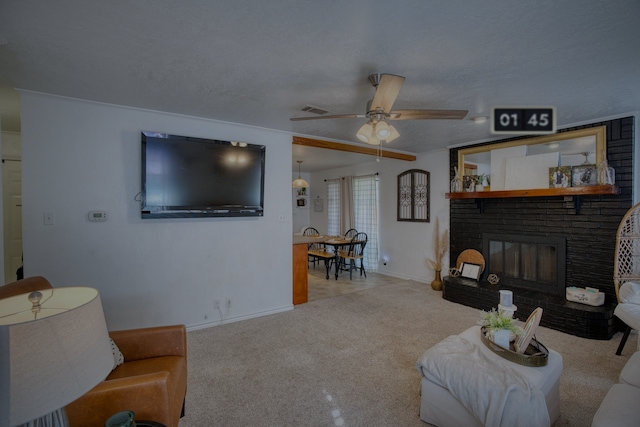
1 h 45 min
